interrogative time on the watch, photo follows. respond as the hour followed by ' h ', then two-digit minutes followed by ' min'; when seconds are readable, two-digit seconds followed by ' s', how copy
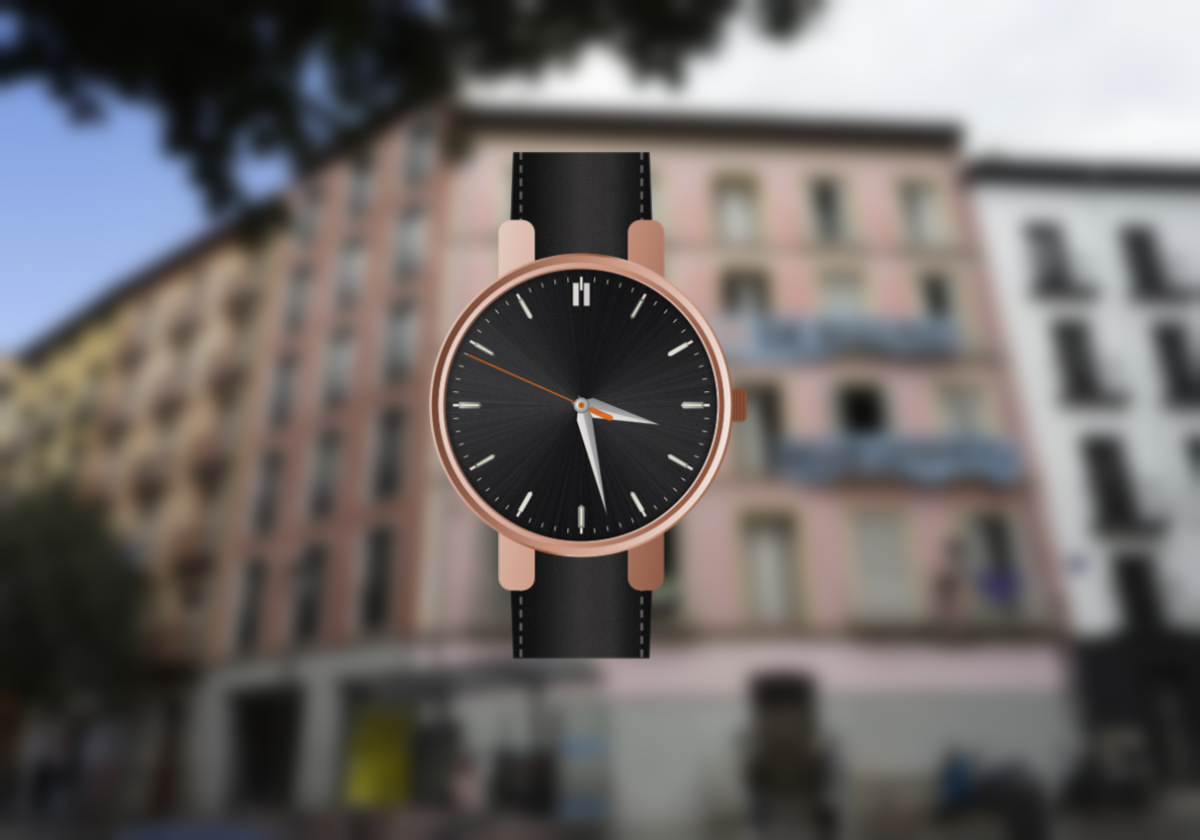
3 h 27 min 49 s
